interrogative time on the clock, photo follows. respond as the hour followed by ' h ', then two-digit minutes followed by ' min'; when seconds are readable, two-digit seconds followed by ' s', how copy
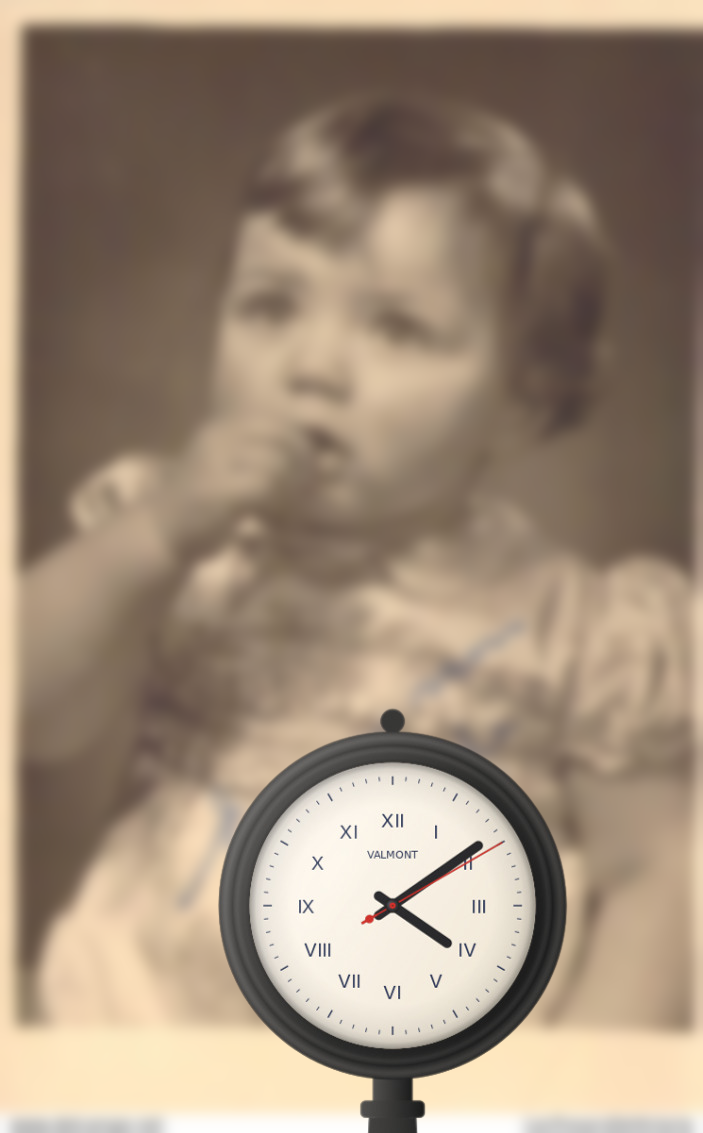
4 h 09 min 10 s
